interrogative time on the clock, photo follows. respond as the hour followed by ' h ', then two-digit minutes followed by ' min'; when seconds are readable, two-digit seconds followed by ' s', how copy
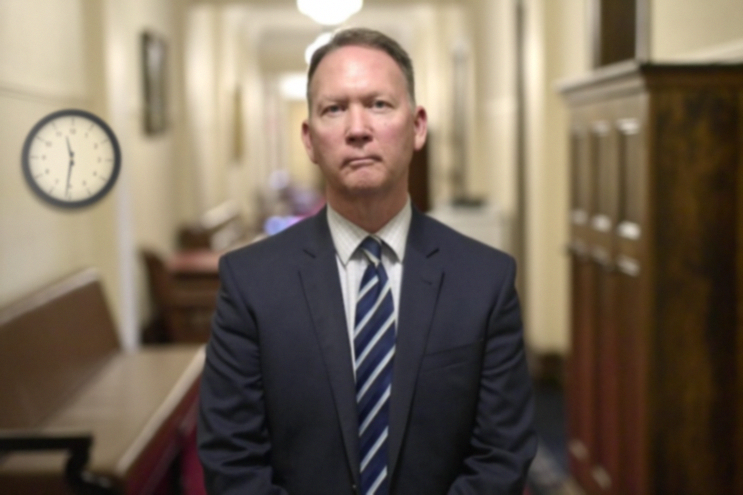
11 h 31 min
